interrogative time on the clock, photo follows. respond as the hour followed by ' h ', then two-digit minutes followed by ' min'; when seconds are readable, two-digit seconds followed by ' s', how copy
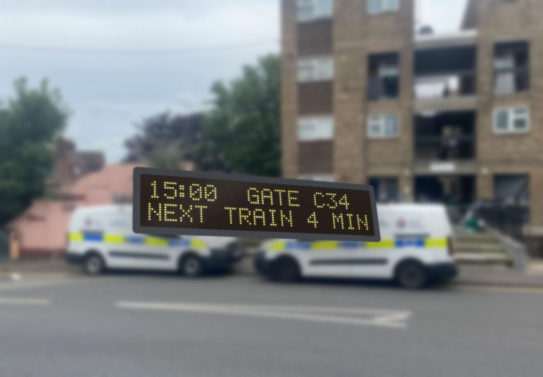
15 h 00 min
